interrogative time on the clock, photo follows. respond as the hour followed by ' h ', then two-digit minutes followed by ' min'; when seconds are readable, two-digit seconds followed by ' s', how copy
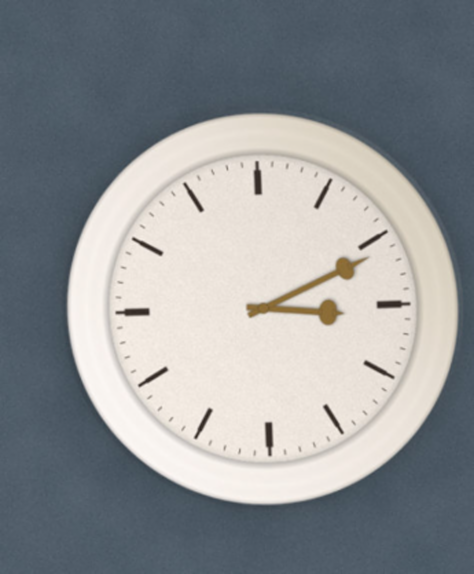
3 h 11 min
